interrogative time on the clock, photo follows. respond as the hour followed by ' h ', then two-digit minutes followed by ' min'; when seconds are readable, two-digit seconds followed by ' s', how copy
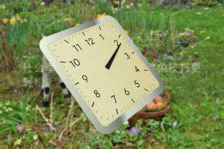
2 h 11 min
